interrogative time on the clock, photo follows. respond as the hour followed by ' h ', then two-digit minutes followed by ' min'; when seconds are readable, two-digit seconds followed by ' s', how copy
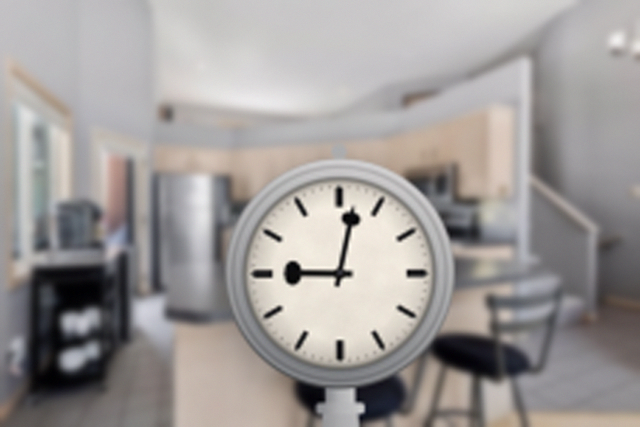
9 h 02 min
